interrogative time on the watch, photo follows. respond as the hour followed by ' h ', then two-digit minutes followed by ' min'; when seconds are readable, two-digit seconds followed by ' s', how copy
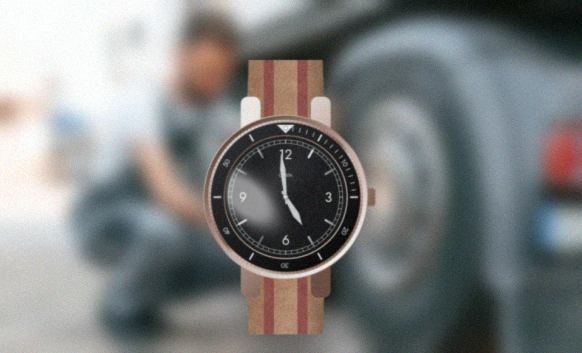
4 h 59 min
